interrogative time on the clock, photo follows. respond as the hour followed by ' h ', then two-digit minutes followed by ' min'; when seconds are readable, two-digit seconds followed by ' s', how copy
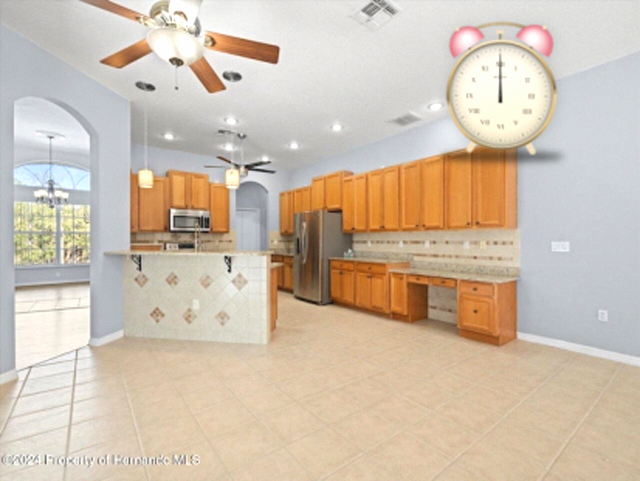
12 h 00 min
